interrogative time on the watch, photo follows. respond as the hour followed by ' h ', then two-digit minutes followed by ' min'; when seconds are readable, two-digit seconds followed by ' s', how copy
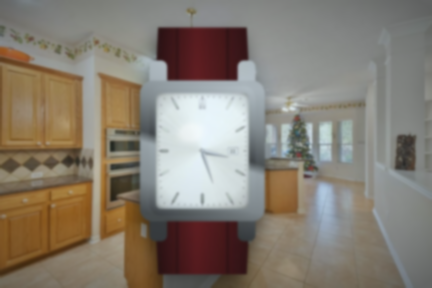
3 h 27 min
